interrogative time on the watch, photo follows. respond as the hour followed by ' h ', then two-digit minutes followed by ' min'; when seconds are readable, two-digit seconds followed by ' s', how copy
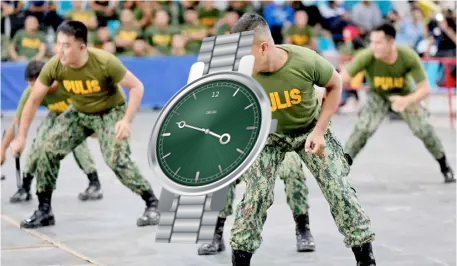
3 h 48 min
